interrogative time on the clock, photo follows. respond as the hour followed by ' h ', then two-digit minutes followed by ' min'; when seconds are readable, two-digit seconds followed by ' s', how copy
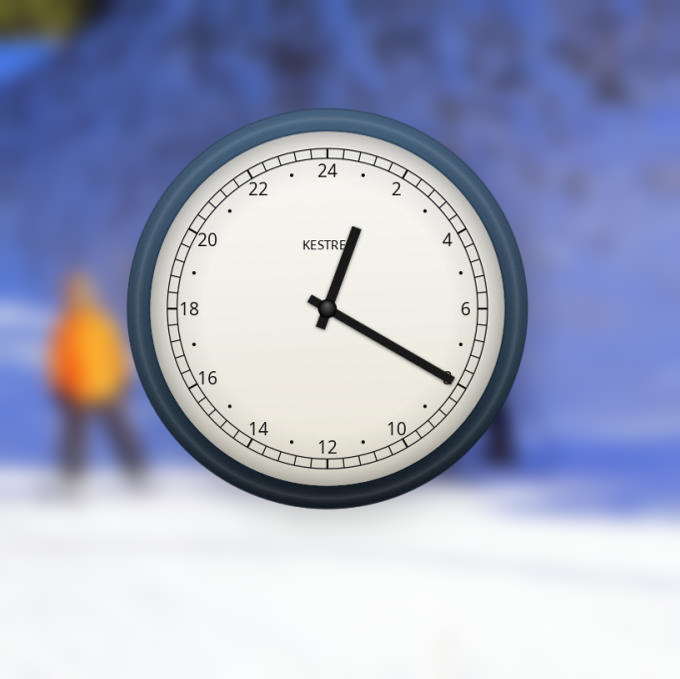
1 h 20 min
